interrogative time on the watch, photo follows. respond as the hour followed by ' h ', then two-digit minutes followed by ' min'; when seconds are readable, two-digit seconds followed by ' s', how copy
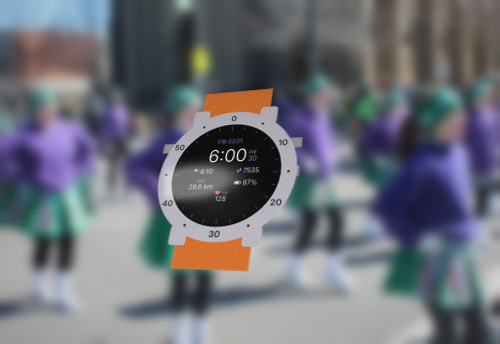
6 h 00 min 30 s
